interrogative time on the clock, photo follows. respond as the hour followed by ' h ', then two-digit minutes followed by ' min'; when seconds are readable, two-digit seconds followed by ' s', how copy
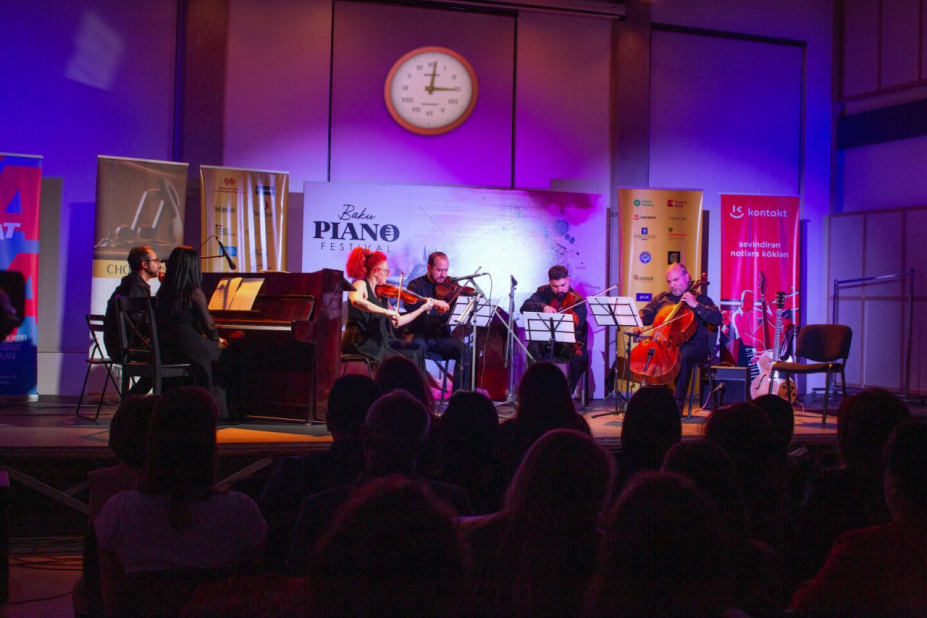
3 h 01 min
